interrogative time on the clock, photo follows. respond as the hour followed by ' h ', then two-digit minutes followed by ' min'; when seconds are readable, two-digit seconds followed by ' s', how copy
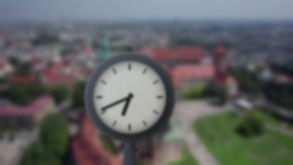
6 h 41 min
